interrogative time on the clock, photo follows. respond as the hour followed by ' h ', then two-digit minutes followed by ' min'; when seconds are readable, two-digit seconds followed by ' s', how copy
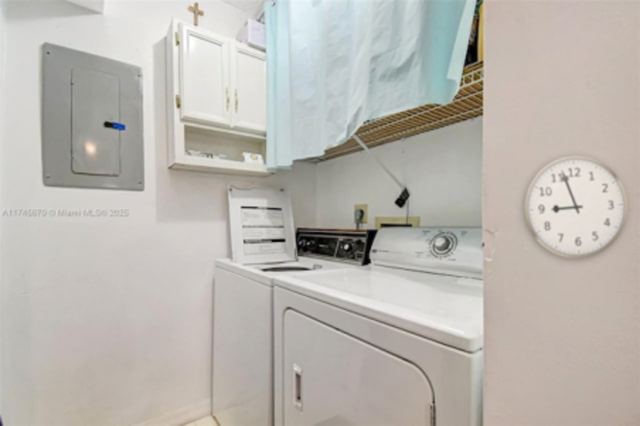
8 h 57 min
